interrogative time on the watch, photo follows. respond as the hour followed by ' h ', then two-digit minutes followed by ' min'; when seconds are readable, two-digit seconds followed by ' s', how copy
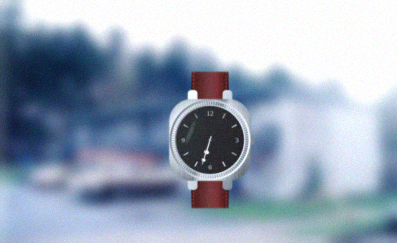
6 h 33 min
